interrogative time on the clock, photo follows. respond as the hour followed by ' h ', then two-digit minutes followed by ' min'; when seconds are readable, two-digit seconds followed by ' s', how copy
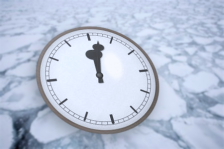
12 h 02 min
